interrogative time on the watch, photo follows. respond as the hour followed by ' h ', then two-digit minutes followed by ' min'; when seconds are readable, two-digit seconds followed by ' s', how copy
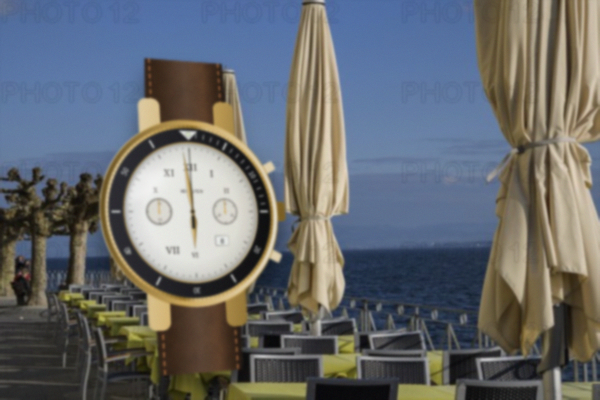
5 h 59 min
